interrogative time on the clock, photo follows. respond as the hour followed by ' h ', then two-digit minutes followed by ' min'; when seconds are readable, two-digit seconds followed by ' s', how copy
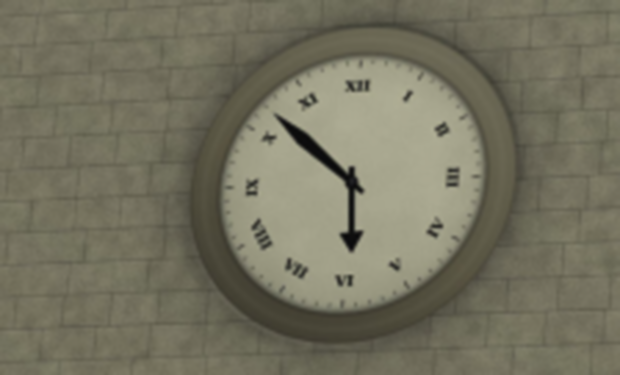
5 h 52 min
